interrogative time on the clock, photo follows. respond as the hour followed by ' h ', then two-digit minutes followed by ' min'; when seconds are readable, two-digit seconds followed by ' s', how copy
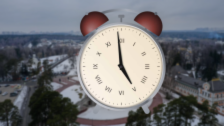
4 h 59 min
